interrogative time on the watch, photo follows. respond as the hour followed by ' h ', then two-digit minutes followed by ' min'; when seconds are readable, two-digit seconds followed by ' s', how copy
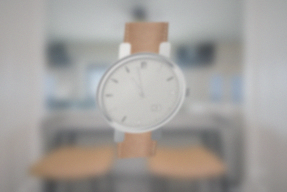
10 h 58 min
